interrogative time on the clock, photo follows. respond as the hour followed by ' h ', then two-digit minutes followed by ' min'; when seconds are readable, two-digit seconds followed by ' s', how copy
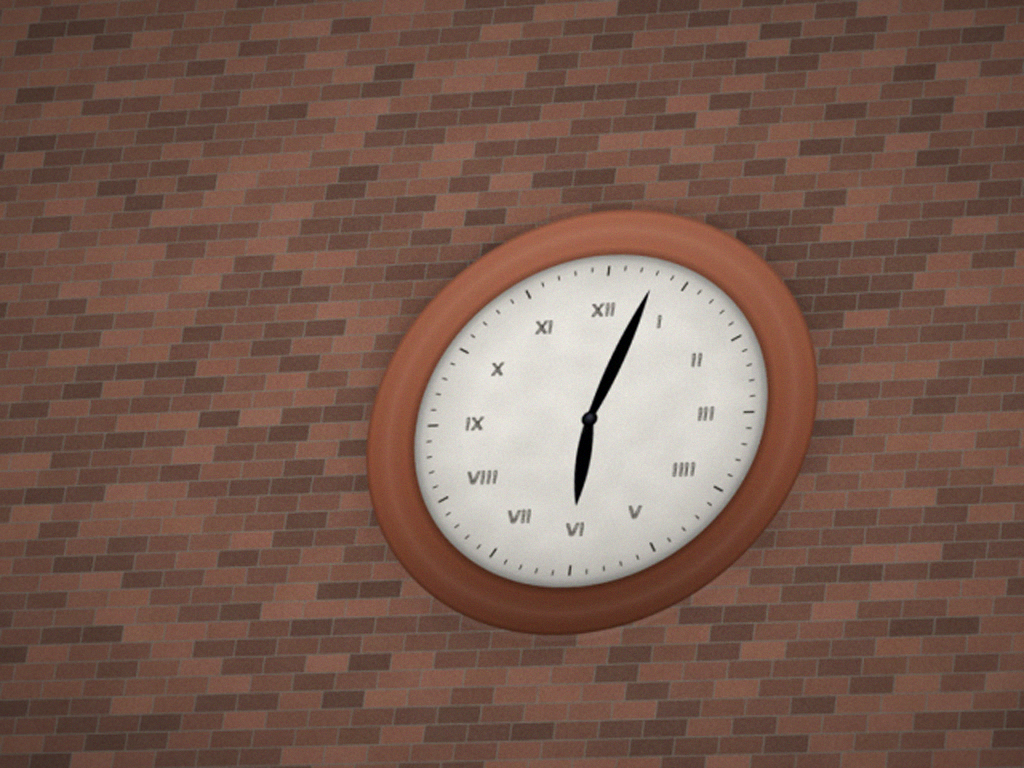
6 h 03 min
